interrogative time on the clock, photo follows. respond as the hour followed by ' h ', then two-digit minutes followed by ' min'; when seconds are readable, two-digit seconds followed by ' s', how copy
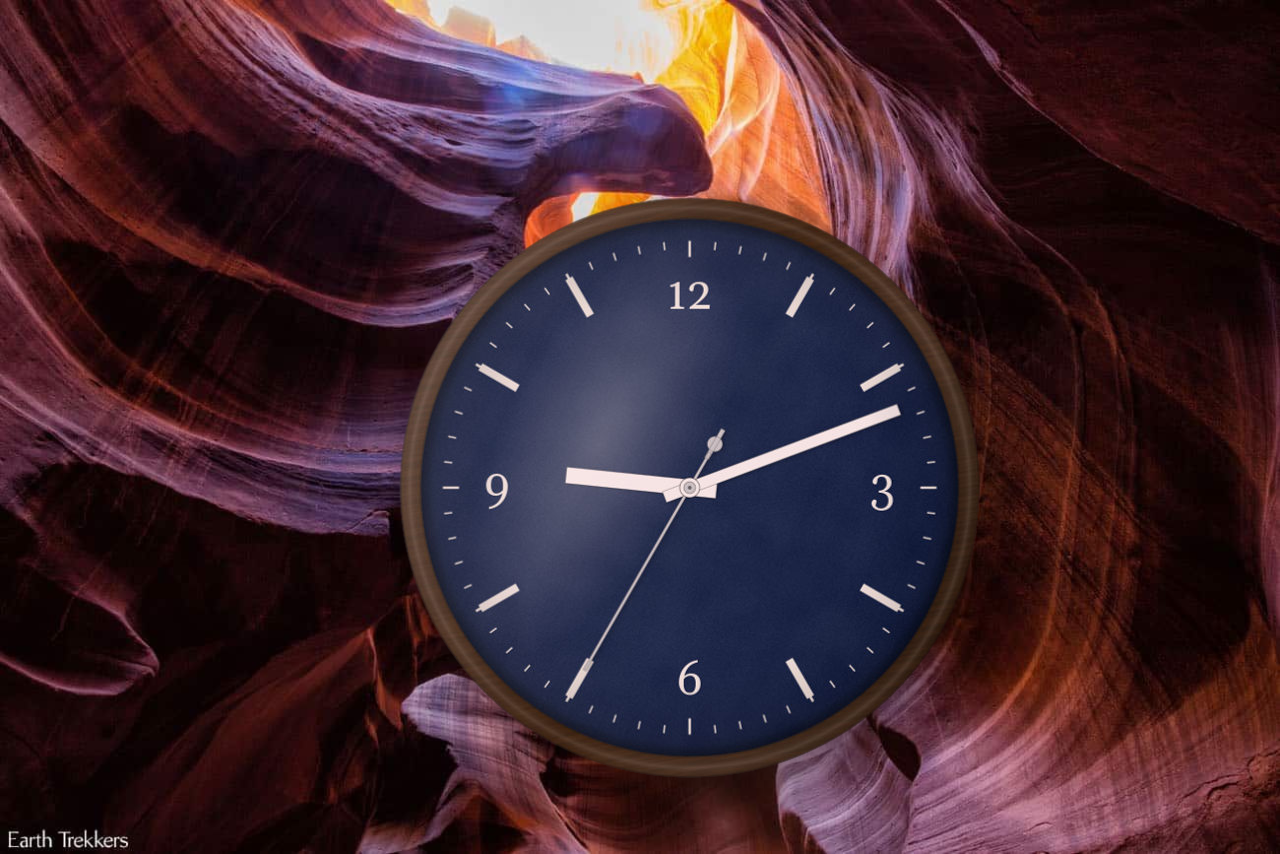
9 h 11 min 35 s
